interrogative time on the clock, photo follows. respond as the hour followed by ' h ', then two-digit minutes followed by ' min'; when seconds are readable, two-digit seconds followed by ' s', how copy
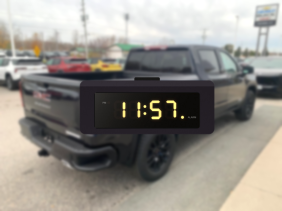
11 h 57 min
